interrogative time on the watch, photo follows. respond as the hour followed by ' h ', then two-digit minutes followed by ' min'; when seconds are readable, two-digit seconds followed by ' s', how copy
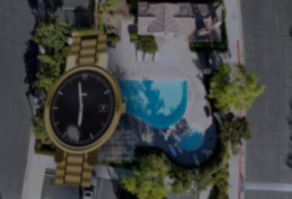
5 h 58 min
